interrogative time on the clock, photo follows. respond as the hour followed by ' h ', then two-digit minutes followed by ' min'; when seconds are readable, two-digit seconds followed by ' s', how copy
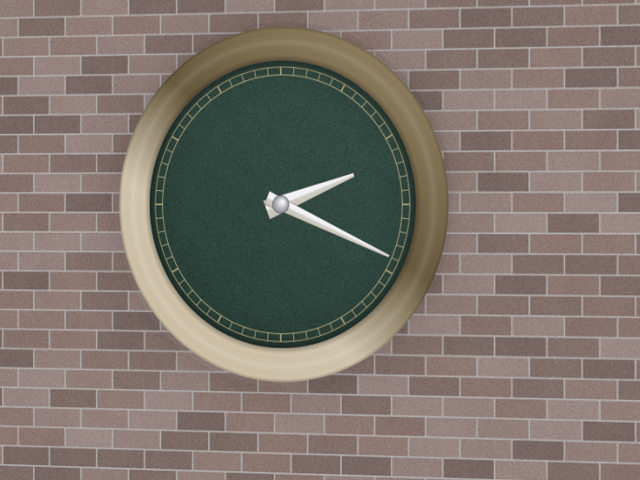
2 h 19 min
